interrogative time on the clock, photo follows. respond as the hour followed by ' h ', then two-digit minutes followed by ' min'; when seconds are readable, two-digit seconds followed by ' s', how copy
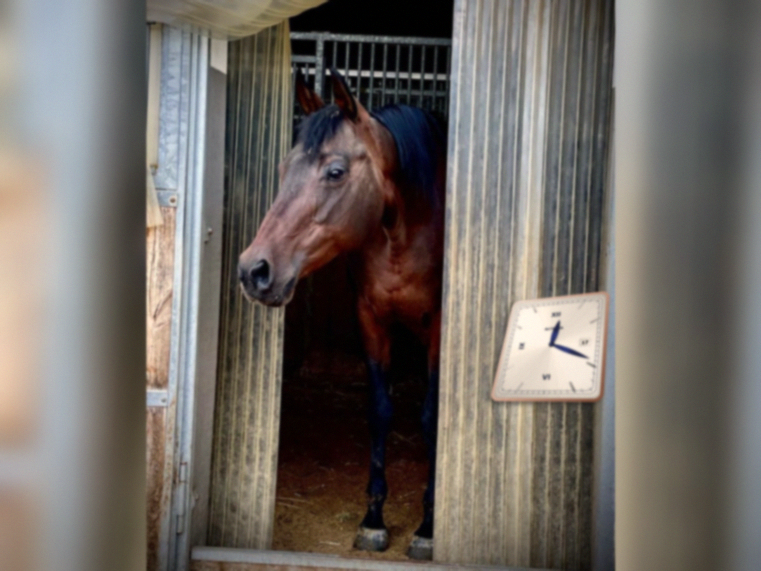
12 h 19 min
